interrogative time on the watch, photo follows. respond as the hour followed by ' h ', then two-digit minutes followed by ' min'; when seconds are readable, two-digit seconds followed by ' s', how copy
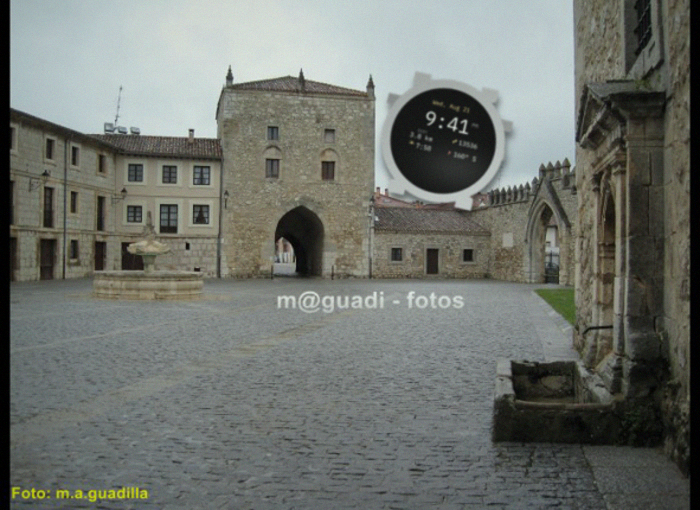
9 h 41 min
